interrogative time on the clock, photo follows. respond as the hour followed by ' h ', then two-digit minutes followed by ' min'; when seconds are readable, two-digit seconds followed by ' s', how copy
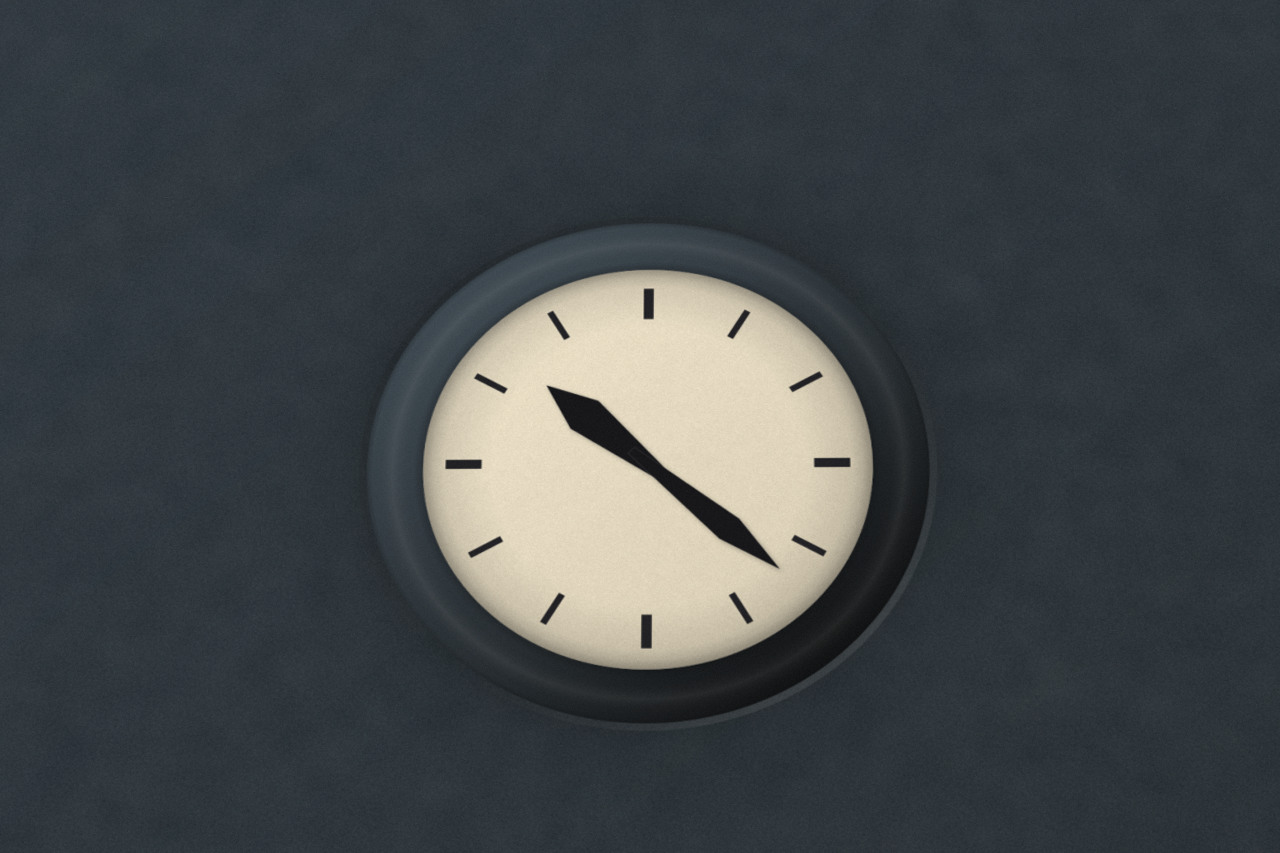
10 h 22 min
